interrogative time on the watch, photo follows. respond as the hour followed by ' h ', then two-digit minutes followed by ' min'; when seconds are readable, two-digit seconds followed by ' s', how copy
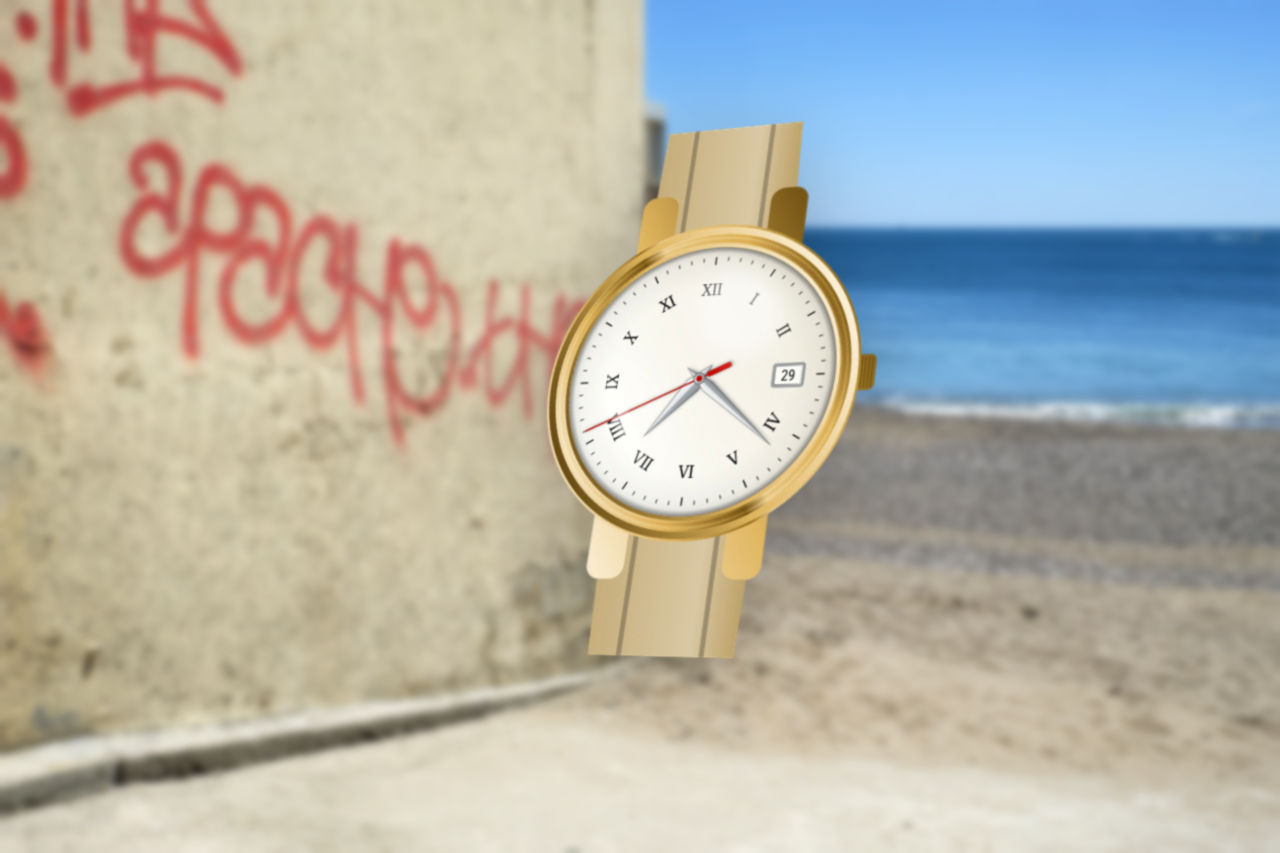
7 h 21 min 41 s
